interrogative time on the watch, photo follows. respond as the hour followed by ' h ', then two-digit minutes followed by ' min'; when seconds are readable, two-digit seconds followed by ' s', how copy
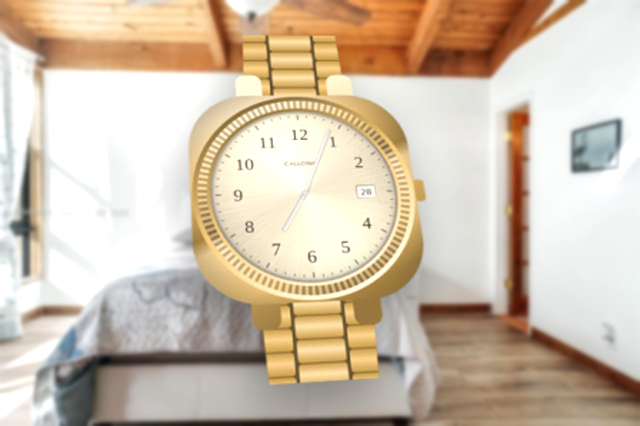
7 h 04 min
